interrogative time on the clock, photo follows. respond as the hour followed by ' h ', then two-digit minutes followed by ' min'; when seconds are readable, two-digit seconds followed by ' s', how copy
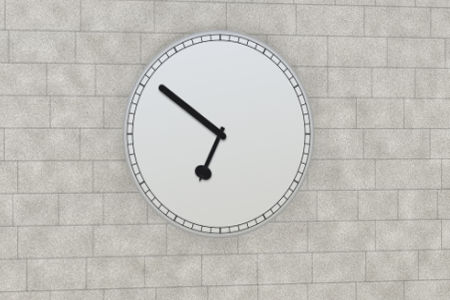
6 h 51 min
